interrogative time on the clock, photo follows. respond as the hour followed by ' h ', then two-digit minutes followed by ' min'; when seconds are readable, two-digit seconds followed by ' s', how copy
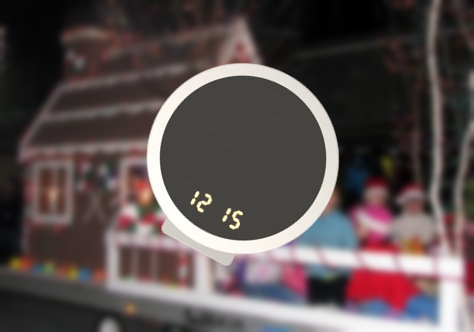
12 h 15 min
